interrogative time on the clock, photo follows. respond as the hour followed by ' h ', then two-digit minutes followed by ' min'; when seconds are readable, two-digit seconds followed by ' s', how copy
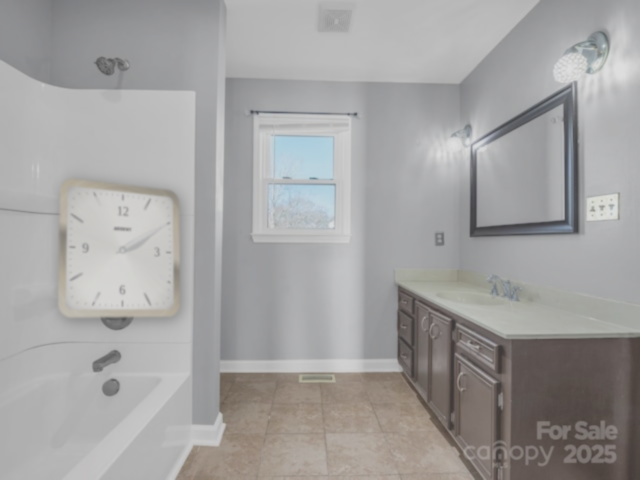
2 h 10 min
